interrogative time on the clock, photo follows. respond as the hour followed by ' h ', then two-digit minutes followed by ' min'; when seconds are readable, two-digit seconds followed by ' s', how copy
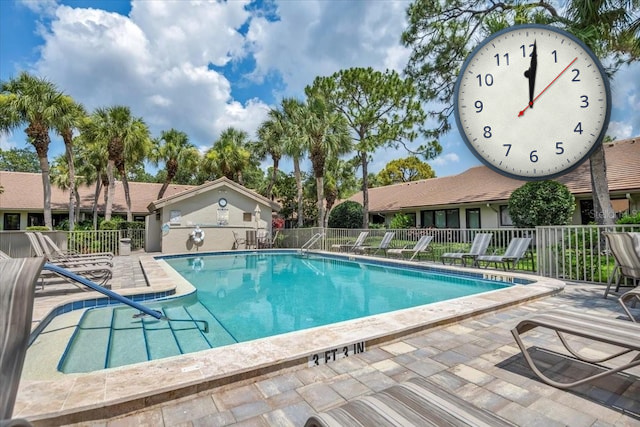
12 h 01 min 08 s
